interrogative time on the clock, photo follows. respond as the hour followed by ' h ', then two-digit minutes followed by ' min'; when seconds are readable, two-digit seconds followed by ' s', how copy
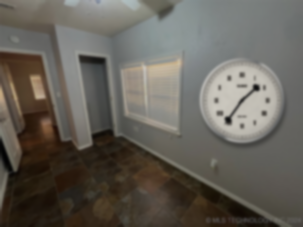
1 h 36 min
